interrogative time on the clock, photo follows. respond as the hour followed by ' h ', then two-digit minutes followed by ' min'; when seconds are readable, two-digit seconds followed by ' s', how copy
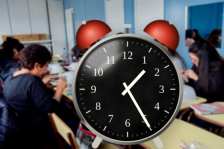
1 h 25 min
